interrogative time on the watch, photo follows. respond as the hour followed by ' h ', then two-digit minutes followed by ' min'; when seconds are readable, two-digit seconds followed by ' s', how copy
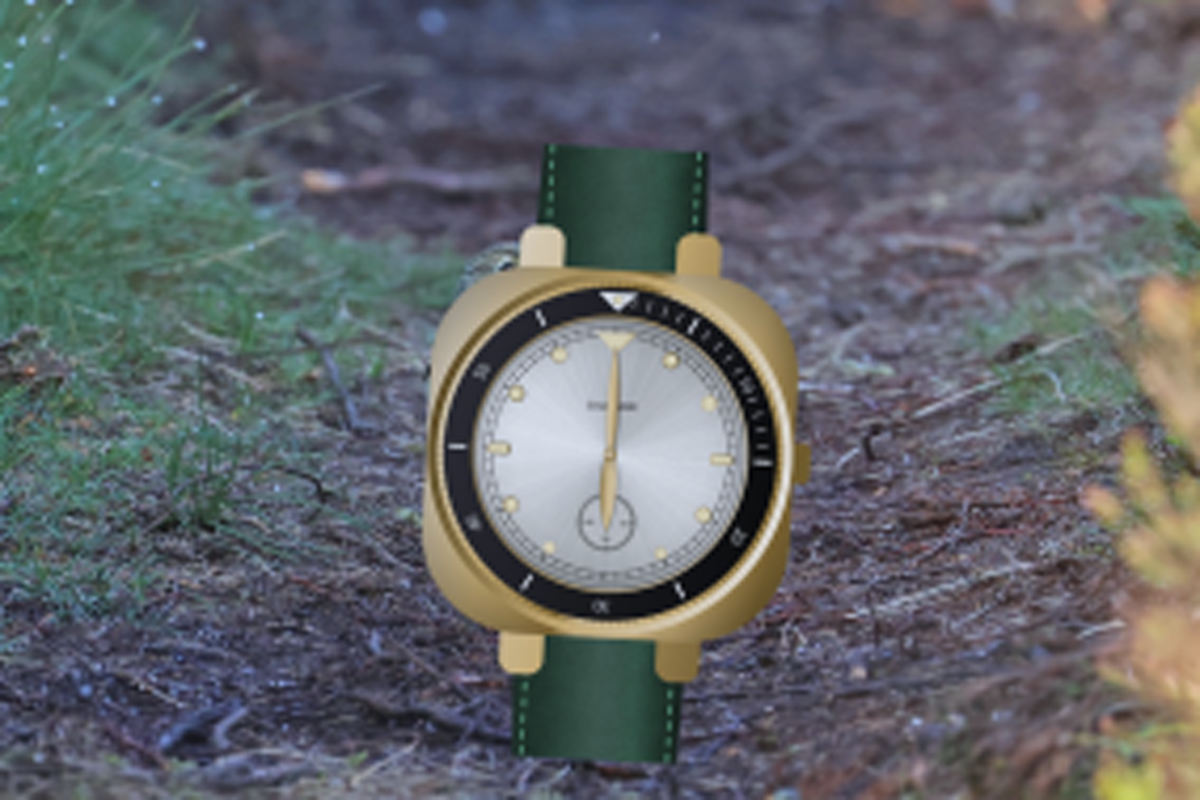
6 h 00 min
